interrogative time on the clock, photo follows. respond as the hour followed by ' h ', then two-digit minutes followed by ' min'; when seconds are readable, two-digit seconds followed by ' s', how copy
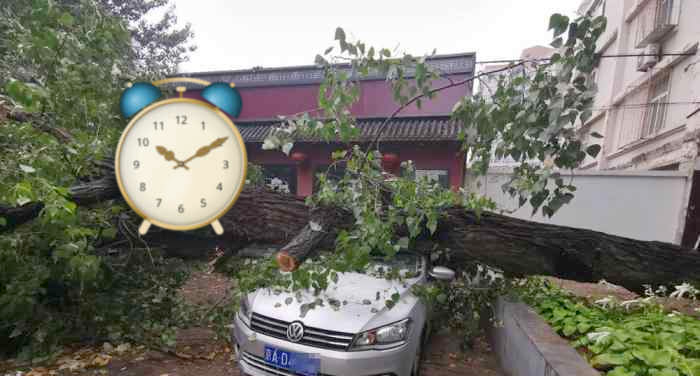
10 h 10 min
